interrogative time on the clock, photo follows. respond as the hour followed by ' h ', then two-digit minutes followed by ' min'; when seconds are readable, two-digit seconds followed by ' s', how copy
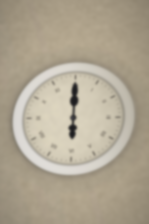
6 h 00 min
